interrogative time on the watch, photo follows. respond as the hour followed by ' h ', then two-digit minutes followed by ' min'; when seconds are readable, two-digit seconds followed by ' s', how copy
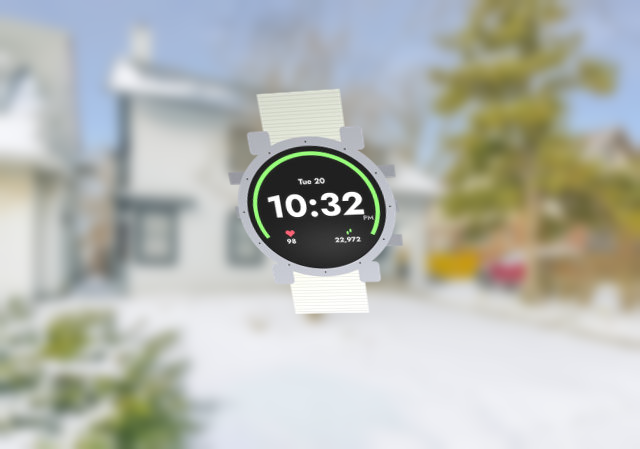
10 h 32 min
